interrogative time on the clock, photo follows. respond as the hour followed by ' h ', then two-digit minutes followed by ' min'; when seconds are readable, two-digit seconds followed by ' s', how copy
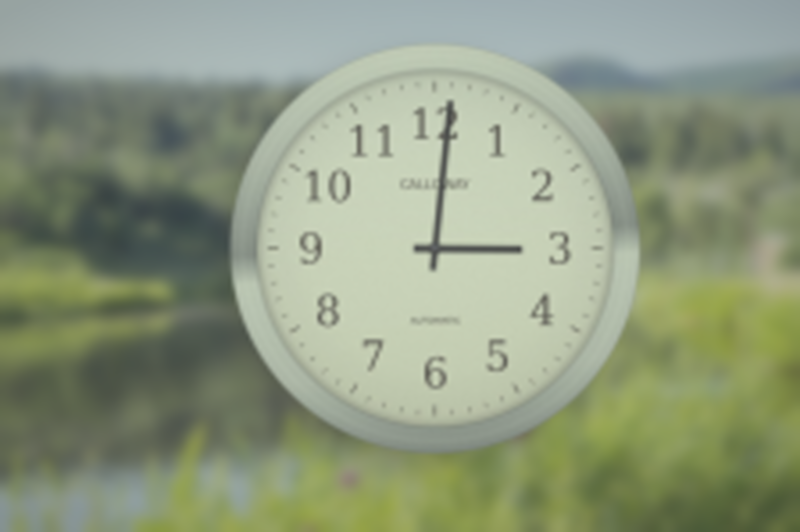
3 h 01 min
